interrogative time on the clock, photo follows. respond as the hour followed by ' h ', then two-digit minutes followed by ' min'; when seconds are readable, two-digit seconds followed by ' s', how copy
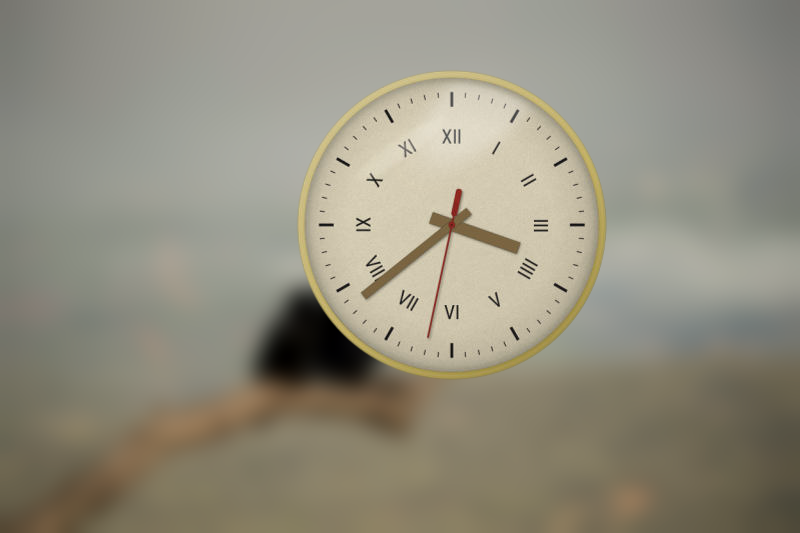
3 h 38 min 32 s
